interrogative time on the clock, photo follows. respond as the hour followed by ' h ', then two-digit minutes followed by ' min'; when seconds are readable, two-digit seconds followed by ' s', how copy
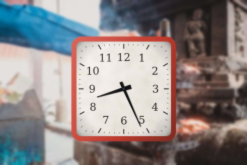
8 h 26 min
